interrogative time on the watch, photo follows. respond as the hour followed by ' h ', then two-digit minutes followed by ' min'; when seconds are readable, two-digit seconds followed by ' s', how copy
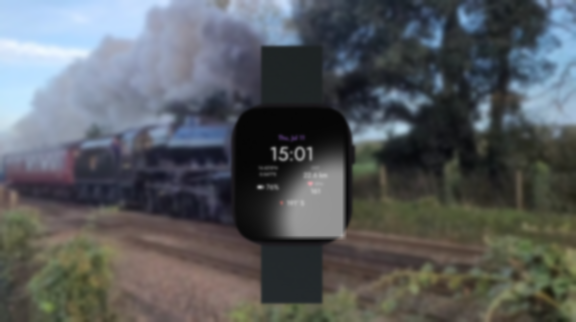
15 h 01 min
